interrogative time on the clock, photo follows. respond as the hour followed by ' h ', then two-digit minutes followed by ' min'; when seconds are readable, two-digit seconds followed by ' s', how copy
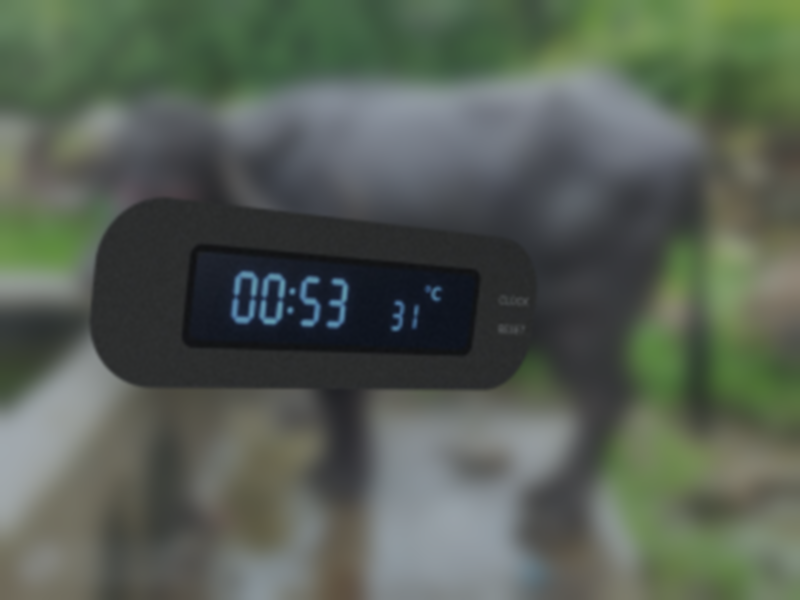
0 h 53 min
